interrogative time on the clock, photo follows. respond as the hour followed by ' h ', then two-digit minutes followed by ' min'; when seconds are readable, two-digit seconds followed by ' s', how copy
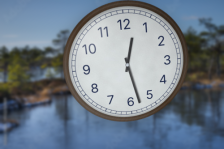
12 h 28 min
